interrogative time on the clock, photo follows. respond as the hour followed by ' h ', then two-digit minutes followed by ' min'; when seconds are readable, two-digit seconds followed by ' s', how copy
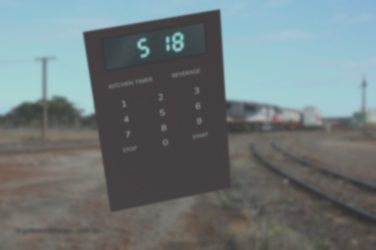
5 h 18 min
